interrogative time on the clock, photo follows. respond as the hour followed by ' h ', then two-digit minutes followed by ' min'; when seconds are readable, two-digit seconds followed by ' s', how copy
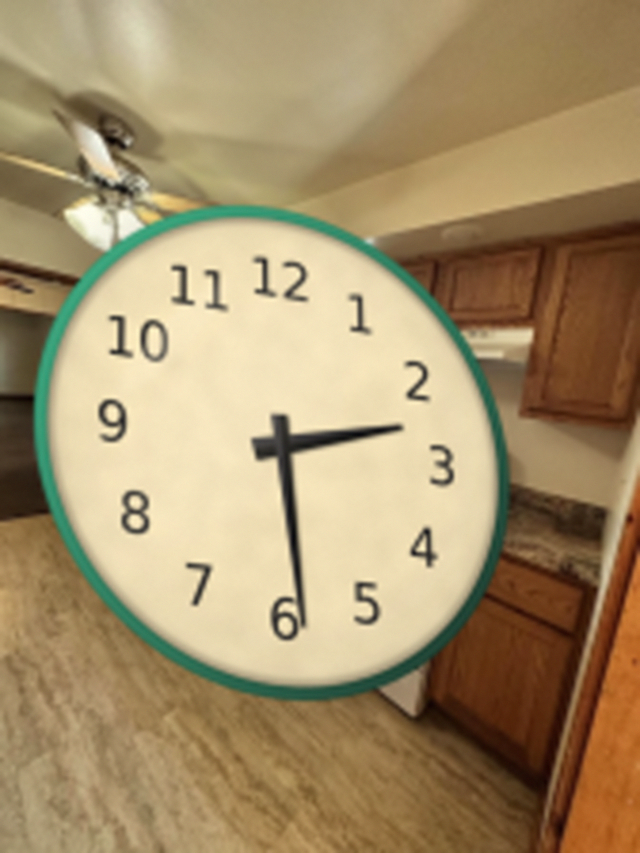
2 h 29 min
